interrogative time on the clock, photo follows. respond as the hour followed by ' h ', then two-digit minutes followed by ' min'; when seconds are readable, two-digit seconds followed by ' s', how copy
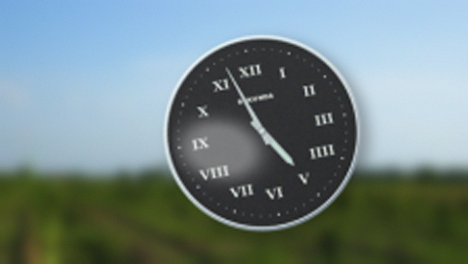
4 h 57 min
